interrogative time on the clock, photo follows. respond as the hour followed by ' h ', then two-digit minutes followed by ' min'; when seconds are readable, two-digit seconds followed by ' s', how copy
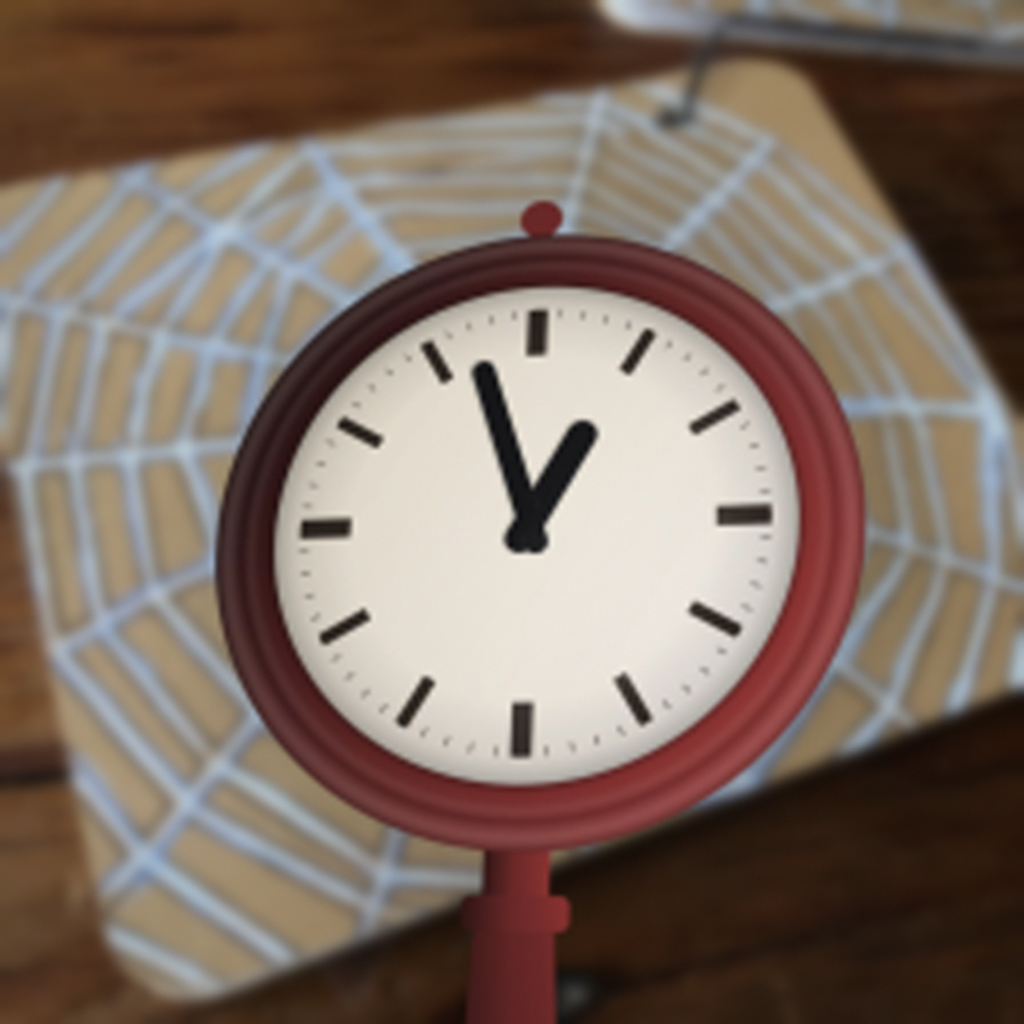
12 h 57 min
